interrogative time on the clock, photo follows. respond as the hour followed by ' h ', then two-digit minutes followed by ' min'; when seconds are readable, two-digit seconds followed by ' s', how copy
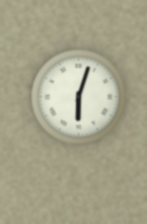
6 h 03 min
